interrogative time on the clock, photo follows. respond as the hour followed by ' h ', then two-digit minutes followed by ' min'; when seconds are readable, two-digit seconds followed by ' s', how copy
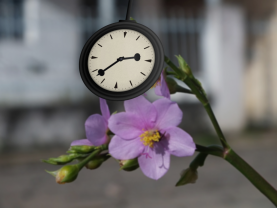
2 h 38 min
